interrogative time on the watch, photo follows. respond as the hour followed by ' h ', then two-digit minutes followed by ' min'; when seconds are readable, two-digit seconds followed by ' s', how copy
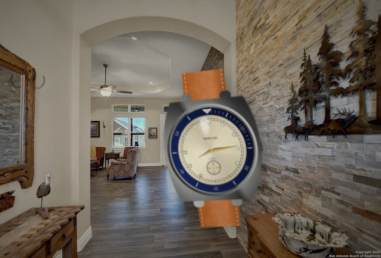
8 h 14 min
